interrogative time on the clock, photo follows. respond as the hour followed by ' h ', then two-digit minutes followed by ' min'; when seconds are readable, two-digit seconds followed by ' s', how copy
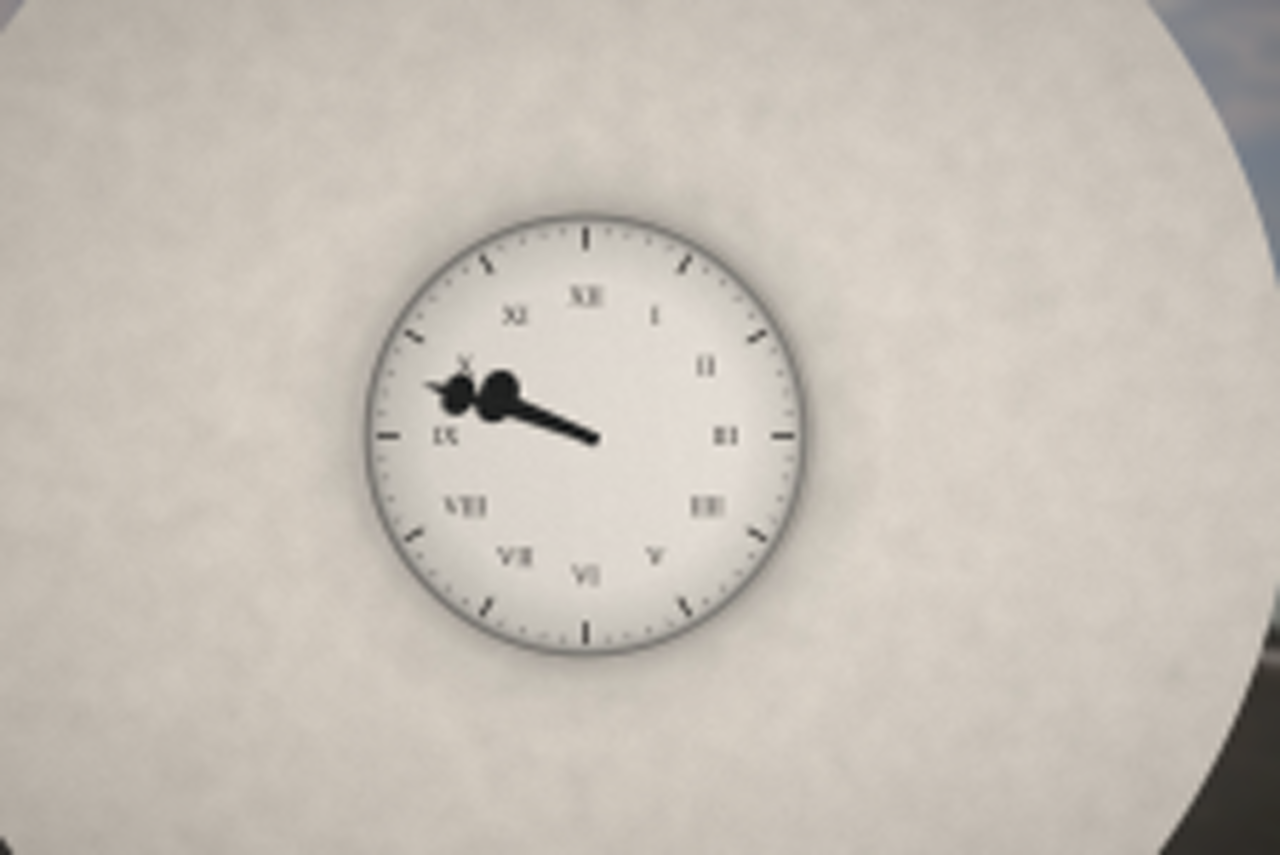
9 h 48 min
